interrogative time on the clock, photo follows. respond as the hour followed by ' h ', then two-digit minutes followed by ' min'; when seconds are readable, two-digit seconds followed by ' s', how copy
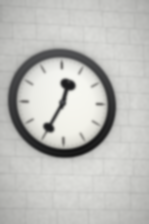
12 h 35 min
